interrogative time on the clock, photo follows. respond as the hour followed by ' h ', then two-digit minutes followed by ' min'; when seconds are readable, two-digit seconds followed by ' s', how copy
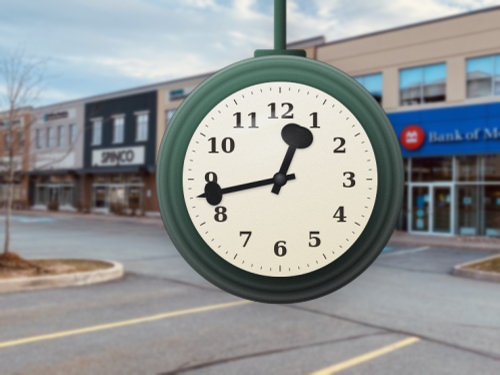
12 h 43 min
